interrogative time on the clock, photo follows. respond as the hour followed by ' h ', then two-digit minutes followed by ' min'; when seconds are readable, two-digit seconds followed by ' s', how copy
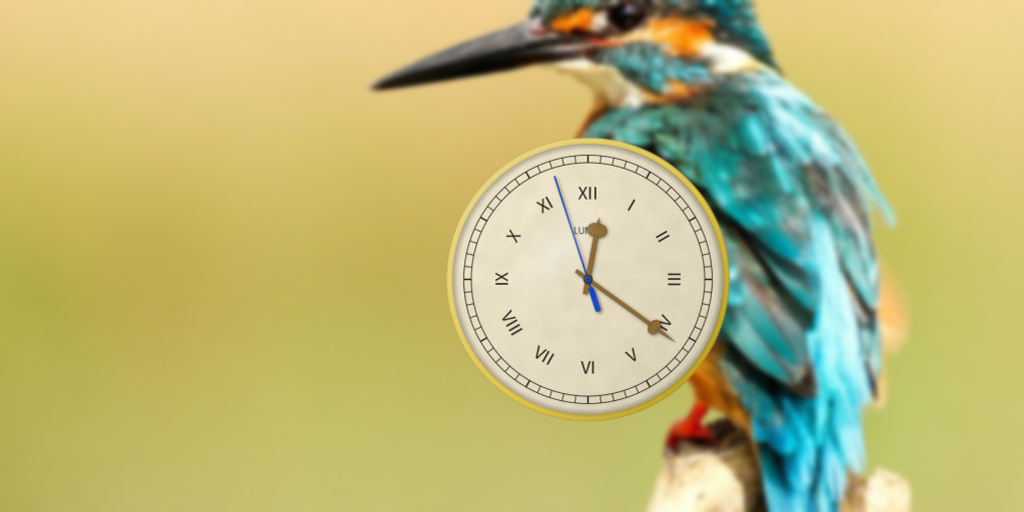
12 h 20 min 57 s
